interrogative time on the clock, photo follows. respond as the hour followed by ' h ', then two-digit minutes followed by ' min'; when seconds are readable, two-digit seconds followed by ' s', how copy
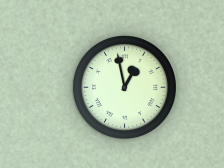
12 h 58 min
